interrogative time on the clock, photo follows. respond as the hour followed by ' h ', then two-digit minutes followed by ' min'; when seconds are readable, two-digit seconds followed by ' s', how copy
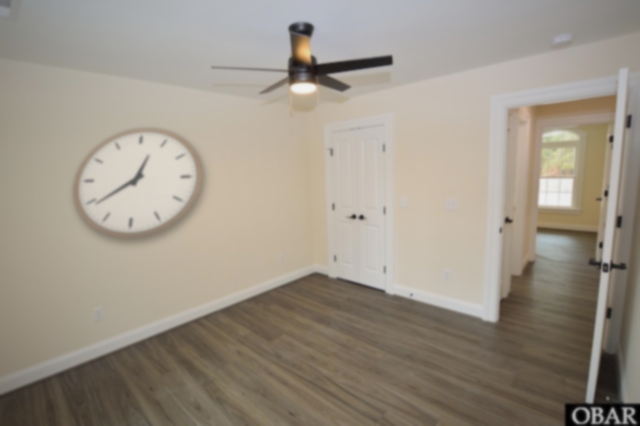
12 h 39 min
